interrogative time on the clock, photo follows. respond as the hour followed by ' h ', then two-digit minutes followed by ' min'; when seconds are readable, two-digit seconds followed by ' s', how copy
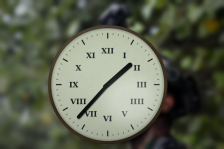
1 h 37 min
